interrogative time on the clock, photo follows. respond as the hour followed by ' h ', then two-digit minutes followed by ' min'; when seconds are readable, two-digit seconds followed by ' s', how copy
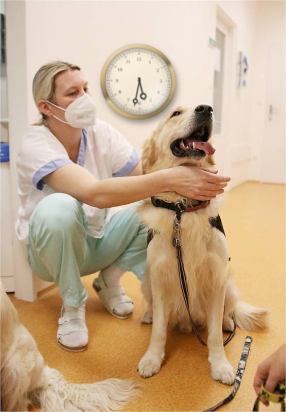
5 h 32 min
